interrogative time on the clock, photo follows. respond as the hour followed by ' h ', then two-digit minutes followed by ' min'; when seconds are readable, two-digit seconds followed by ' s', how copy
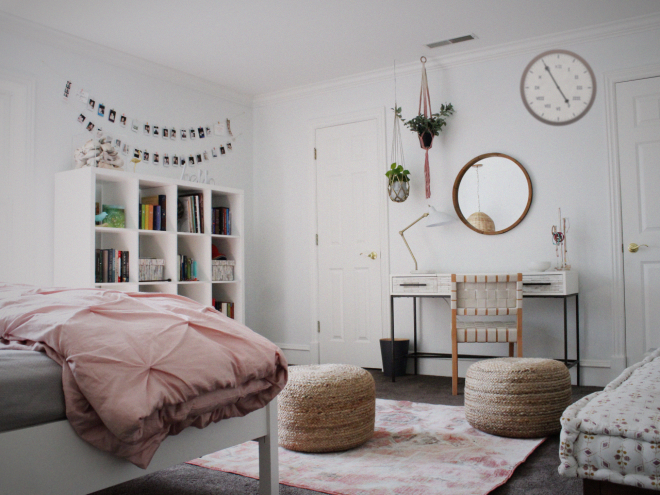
4 h 55 min
